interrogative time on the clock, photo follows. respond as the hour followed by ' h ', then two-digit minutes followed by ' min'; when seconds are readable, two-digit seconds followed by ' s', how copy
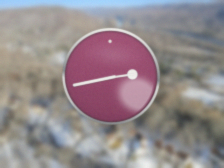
2 h 43 min
